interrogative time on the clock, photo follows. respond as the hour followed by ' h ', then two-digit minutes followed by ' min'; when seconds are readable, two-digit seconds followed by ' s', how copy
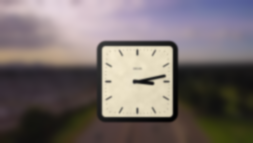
3 h 13 min
